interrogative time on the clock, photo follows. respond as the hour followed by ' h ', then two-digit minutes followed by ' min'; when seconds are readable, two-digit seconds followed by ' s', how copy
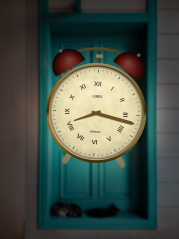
8 h 17 min
